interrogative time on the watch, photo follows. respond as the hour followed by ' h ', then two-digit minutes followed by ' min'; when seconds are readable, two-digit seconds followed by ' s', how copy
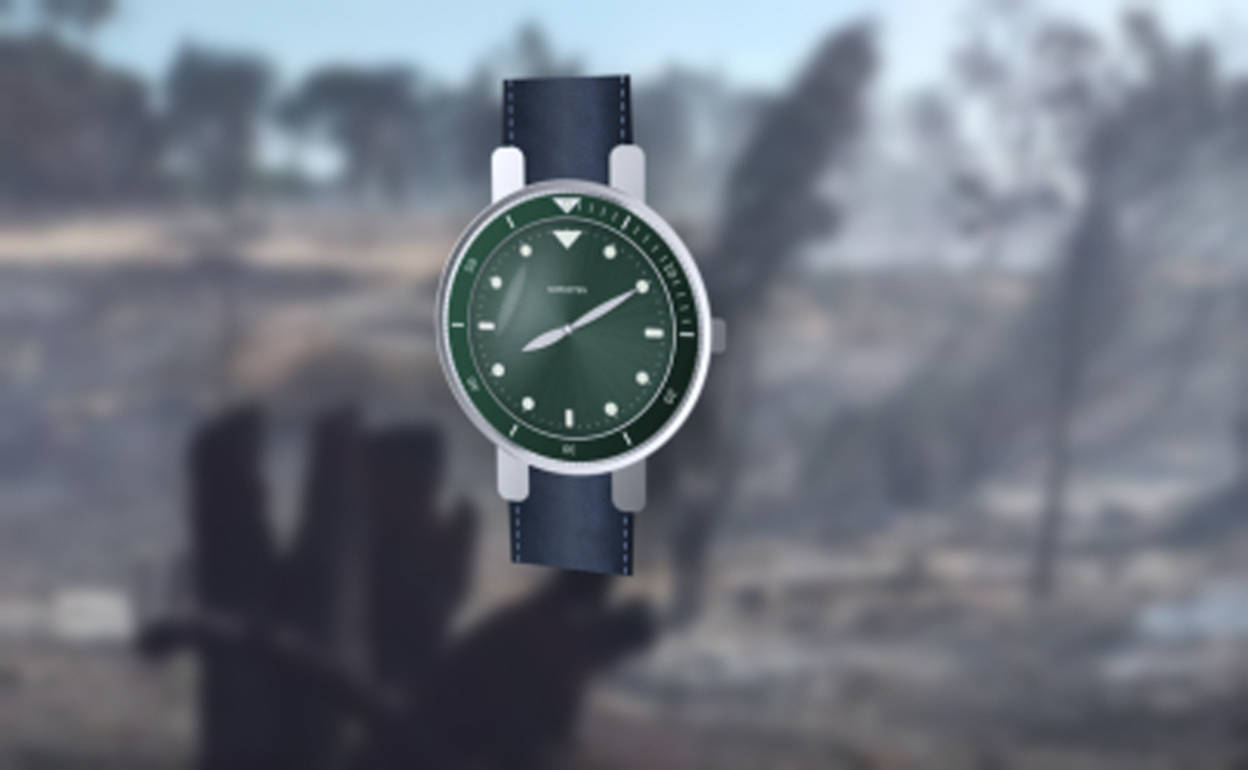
8 h 10 min
